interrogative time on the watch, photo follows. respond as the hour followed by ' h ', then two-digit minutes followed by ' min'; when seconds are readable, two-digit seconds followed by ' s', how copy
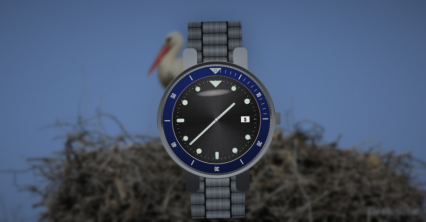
1 h 38 min
